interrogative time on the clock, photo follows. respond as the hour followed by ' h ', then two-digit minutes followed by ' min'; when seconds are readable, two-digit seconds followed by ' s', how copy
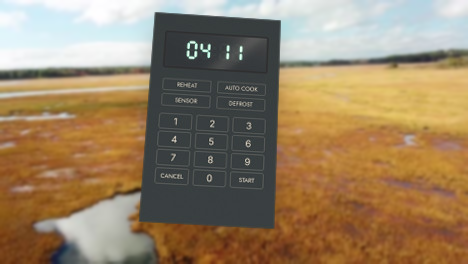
4 h 11 min
